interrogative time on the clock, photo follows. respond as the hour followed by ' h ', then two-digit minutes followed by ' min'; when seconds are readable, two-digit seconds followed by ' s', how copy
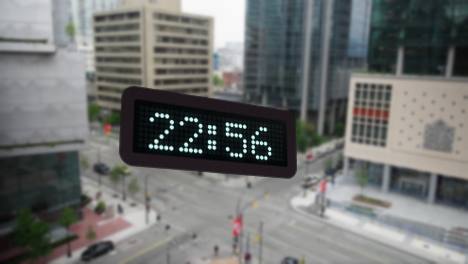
22 h 56 min
